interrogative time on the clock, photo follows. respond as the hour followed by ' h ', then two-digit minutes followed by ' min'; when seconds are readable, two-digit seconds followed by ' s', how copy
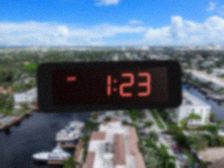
1 h 23 min
